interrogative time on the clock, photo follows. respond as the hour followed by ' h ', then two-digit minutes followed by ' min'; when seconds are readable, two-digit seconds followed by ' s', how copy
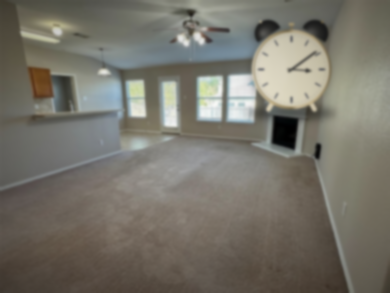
3 h 09 min
